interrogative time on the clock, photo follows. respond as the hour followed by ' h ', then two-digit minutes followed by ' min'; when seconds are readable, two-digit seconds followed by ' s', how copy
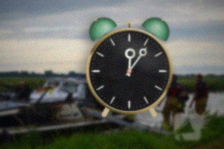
12 h 06 min
